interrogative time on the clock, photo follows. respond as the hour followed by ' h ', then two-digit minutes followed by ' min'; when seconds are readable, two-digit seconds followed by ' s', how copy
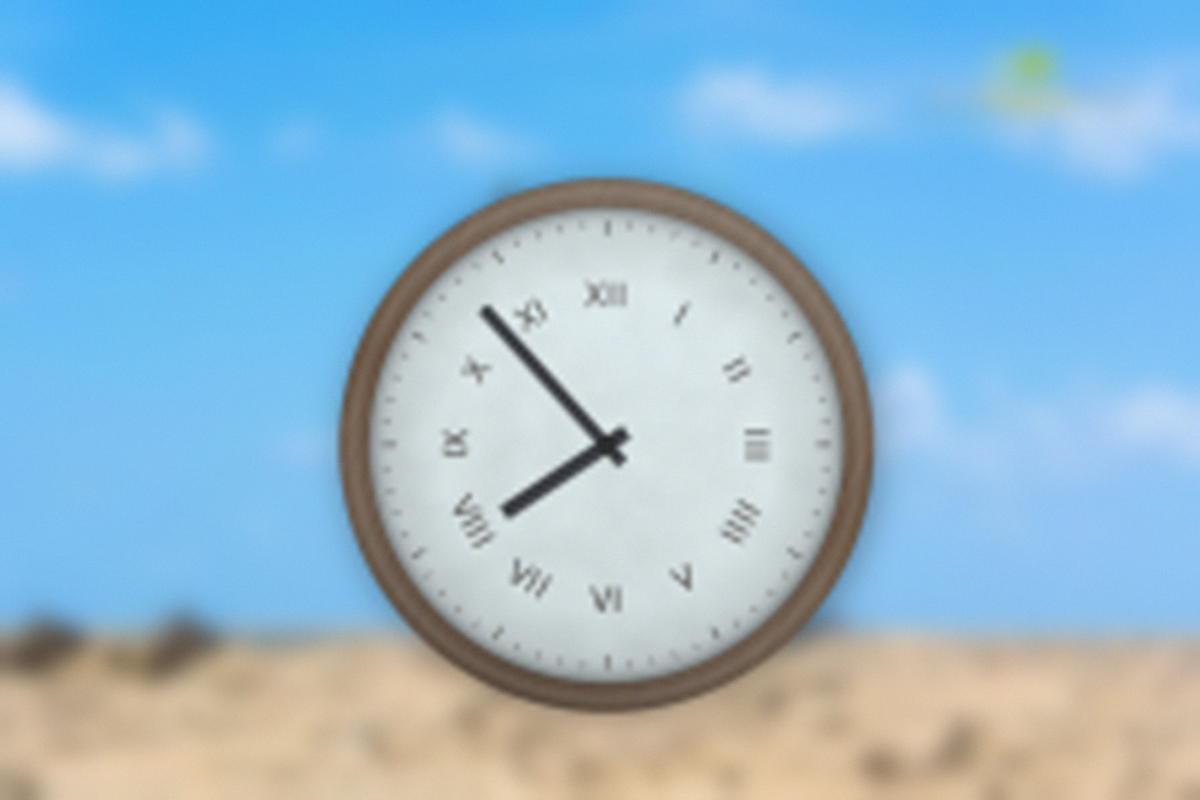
7 h 53 min
